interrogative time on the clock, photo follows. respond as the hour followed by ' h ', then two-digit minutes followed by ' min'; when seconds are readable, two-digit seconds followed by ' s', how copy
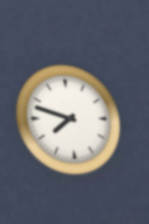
7 h 48 min
